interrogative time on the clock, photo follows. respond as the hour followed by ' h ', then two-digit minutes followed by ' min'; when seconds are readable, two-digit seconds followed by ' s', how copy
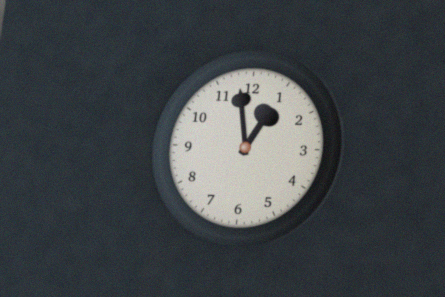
12 h 58 min
